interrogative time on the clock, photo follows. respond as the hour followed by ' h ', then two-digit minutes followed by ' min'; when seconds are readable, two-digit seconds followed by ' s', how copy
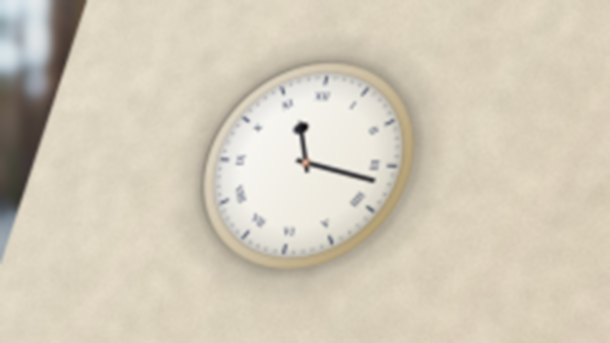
11 h 17 min
